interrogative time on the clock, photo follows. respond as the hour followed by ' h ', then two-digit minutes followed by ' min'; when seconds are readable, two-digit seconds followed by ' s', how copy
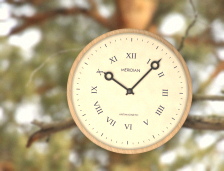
10 h 07 min
